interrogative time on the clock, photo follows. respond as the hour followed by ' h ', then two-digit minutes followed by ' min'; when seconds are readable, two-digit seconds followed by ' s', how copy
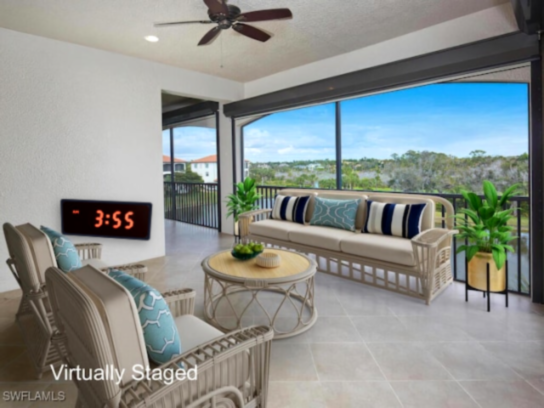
3 h 55 min
